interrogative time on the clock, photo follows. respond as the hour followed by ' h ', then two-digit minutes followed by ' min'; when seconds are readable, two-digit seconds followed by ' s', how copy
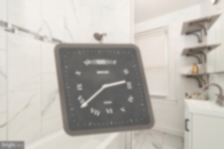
2 h 39 min
